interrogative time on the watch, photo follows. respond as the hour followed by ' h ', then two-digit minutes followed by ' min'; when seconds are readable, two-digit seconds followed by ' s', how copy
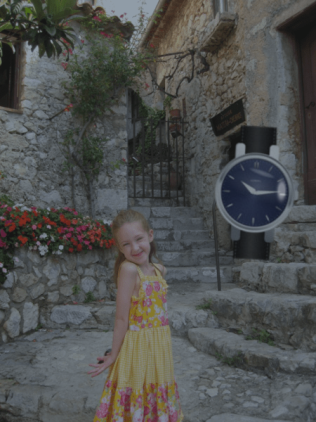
10 h 14 min
